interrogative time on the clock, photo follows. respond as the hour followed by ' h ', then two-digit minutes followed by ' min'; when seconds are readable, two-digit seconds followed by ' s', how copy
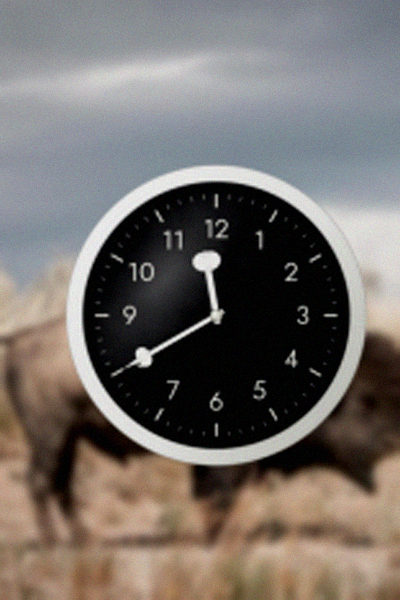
11 h 40 min
